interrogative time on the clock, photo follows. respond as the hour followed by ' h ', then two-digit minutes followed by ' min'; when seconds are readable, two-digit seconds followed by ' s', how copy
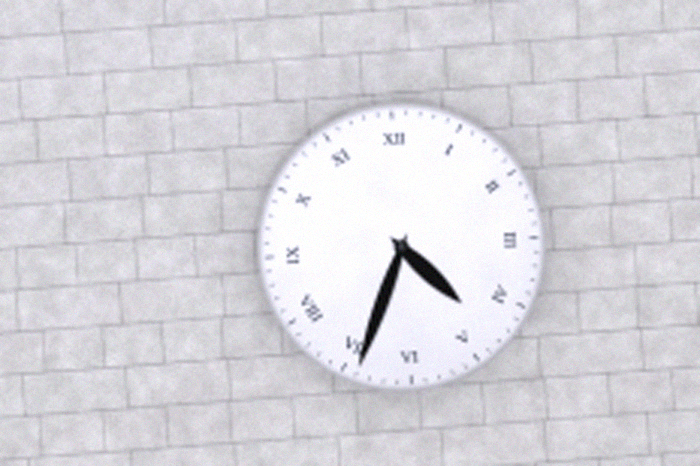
4 h 34 min
